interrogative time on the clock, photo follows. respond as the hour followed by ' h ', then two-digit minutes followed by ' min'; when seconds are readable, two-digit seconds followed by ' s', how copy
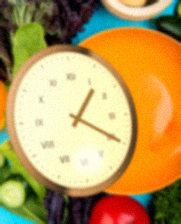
1 h 20 min
